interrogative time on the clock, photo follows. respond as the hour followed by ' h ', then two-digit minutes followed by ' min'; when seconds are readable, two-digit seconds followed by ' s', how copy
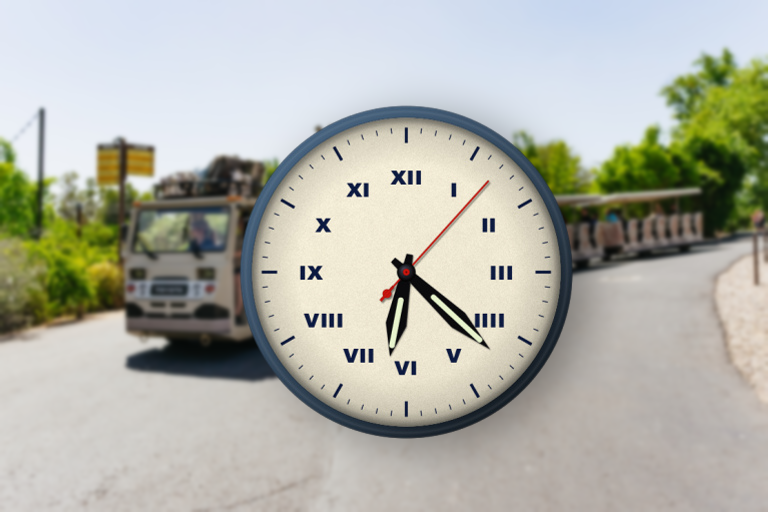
6 h 22 min 07 s
